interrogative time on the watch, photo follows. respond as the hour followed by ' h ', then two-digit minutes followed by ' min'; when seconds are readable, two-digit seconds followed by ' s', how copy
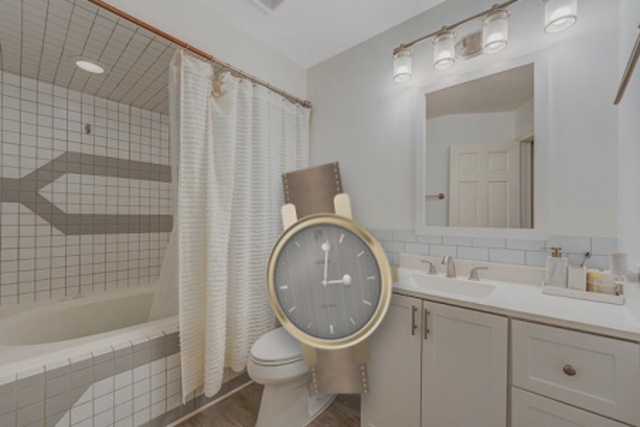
3 h 02 min
